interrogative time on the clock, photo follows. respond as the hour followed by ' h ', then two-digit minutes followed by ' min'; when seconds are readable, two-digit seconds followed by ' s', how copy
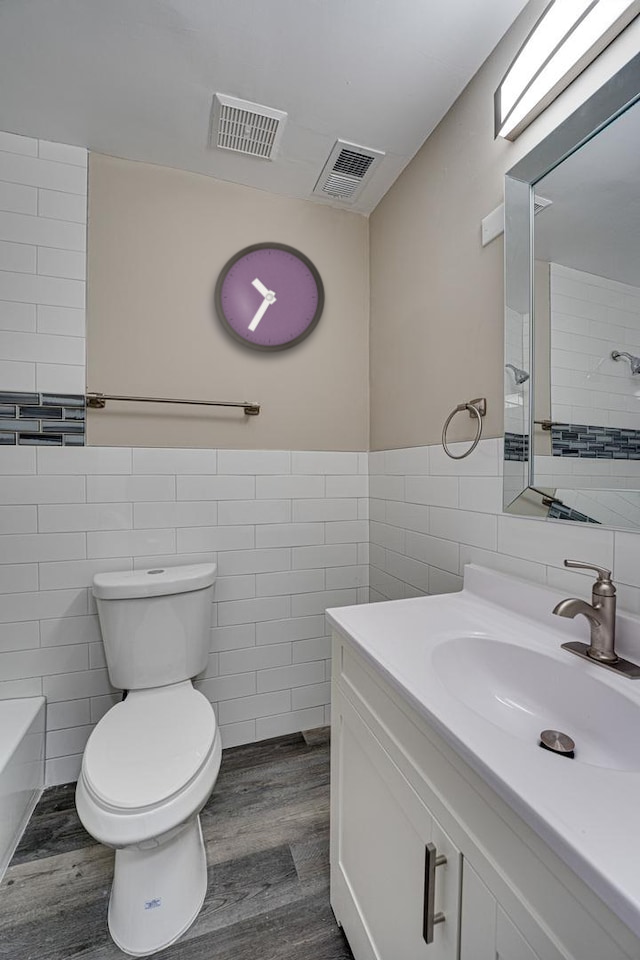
10 h 35 min
